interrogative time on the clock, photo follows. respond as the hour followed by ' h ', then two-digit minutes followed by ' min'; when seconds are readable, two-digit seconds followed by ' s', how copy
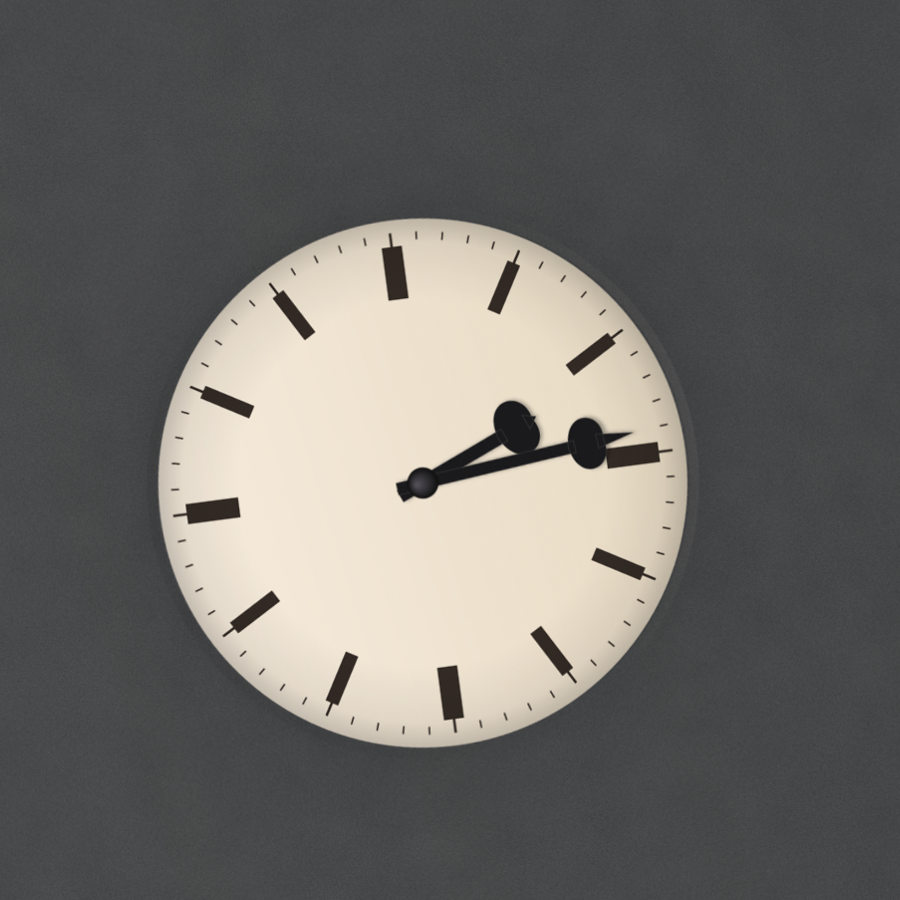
2 h 14 min
